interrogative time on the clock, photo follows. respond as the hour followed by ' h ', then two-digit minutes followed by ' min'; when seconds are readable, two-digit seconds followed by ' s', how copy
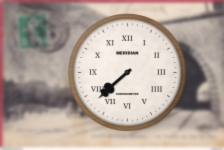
7 h 38 min
